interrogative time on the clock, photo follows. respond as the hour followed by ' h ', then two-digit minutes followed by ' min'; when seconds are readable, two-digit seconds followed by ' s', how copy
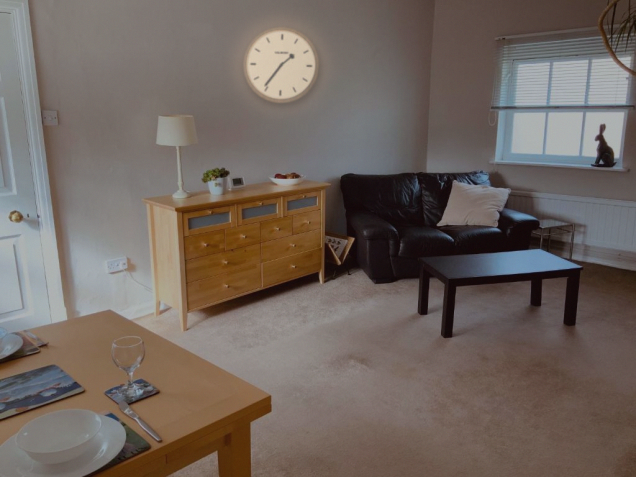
1 h 36 min
